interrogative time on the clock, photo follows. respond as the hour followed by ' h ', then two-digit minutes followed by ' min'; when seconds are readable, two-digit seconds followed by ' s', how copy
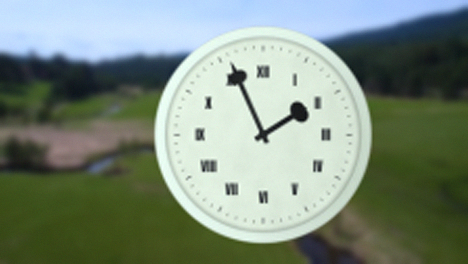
1 h 56 min
